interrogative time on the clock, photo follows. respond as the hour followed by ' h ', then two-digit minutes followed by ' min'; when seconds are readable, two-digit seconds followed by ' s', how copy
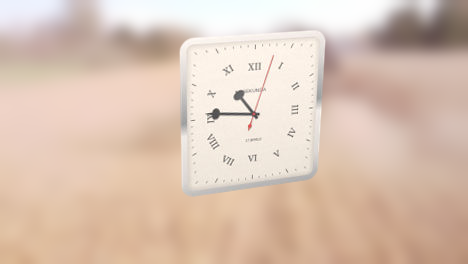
10 h 46 min 03 s
